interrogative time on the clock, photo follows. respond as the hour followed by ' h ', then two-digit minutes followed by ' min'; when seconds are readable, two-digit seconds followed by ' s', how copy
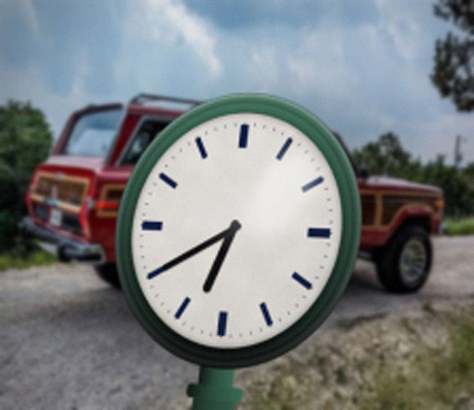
6 h 40 min
